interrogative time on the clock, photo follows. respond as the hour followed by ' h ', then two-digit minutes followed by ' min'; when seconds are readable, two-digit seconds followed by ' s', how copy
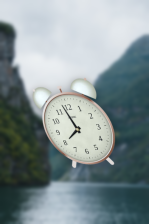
7 h 58 min
